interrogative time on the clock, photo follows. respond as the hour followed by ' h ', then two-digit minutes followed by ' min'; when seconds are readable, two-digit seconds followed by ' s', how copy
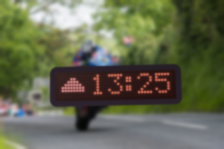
13 h 25 min
